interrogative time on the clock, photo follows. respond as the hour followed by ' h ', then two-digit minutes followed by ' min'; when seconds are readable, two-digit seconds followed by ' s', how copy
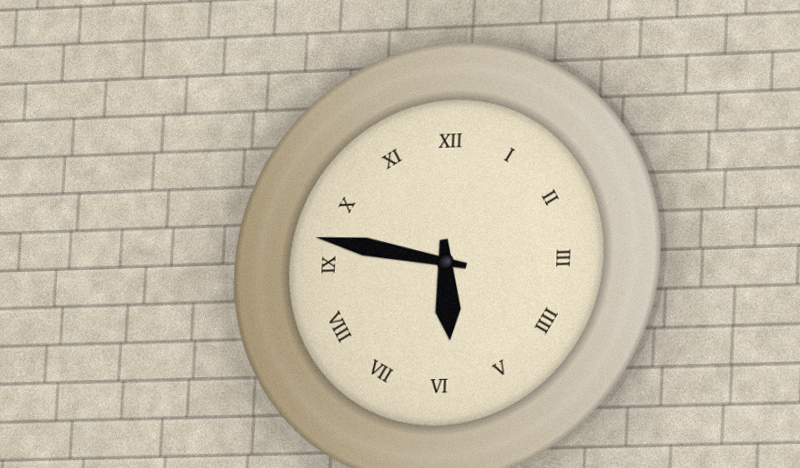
5 h 47 min
